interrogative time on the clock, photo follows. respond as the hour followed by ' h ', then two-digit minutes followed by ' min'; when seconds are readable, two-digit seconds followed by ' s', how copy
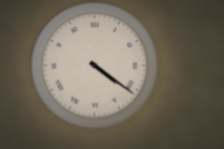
4 h 21 min
